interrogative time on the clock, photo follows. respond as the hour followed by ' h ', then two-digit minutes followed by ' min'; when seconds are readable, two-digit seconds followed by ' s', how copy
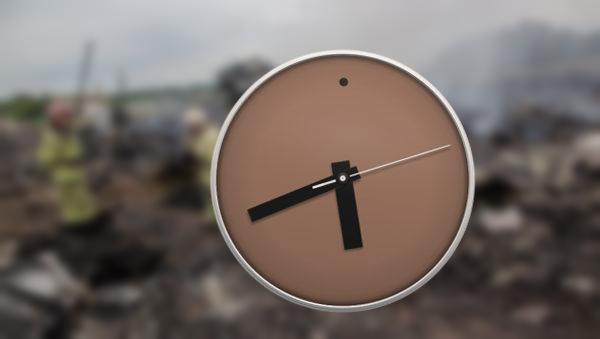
5 h 41 min 12 s
